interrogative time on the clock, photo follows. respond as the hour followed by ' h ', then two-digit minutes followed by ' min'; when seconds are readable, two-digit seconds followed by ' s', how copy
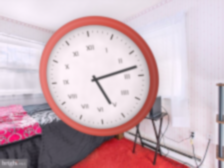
5 h 13 min
